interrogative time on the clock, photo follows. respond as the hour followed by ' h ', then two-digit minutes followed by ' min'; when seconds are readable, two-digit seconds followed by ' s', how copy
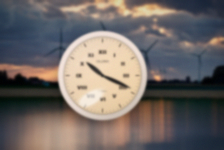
10 h 19 min
